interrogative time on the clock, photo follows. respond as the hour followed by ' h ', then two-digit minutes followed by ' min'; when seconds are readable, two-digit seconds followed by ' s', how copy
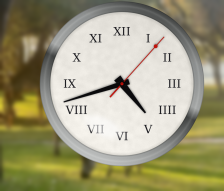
4 h 42 min 07 s
